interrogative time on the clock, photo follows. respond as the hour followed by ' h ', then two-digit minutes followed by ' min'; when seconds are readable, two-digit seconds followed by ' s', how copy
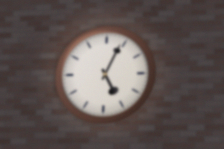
5 h 04 min
